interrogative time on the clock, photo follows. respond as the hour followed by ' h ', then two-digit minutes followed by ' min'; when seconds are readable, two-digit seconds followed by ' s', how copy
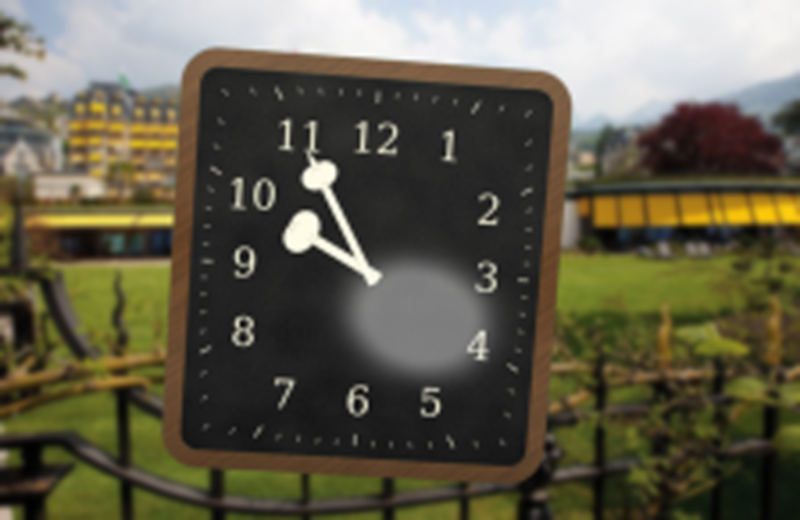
9 h 55 min
